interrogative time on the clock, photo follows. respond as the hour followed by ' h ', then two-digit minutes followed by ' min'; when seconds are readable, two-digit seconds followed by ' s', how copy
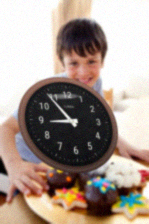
8 h 54 min
